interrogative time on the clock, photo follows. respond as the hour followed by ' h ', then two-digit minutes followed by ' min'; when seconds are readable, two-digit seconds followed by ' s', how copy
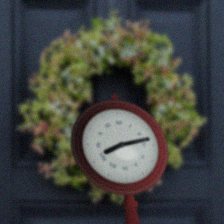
8 h 13 min
